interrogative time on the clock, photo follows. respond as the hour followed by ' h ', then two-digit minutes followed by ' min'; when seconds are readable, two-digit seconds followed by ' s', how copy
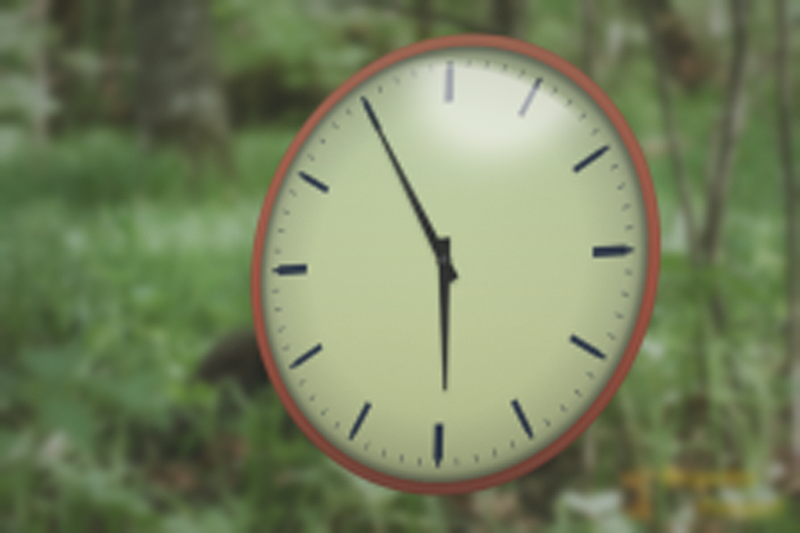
5 h 55 min
